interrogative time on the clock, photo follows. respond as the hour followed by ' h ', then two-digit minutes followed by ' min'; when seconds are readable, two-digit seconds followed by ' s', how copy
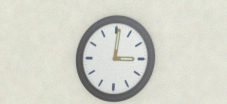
3 h 01 min
